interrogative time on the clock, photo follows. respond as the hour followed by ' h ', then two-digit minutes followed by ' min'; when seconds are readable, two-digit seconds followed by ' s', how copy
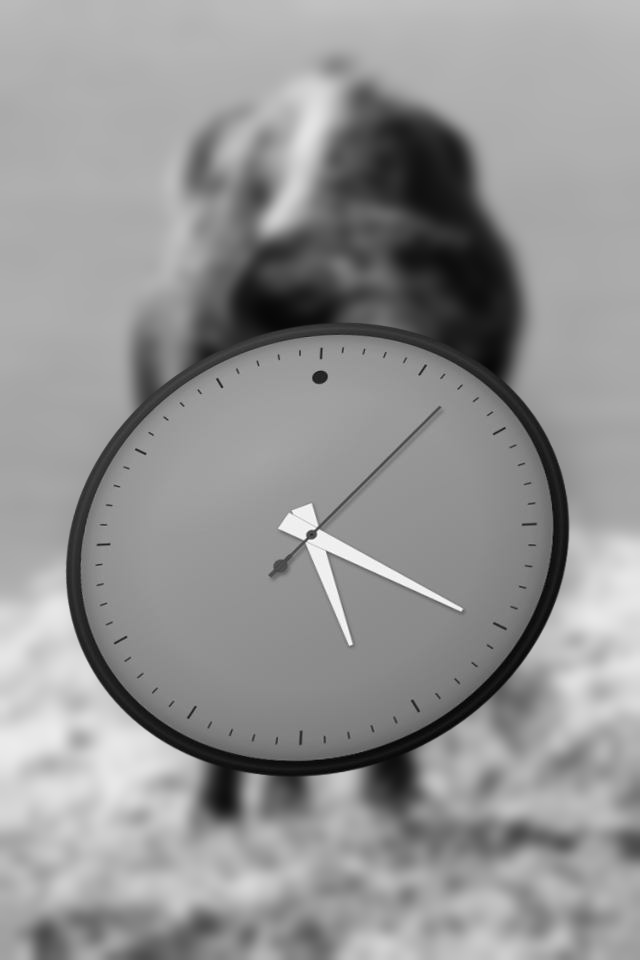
5 h 20 min 07 s
